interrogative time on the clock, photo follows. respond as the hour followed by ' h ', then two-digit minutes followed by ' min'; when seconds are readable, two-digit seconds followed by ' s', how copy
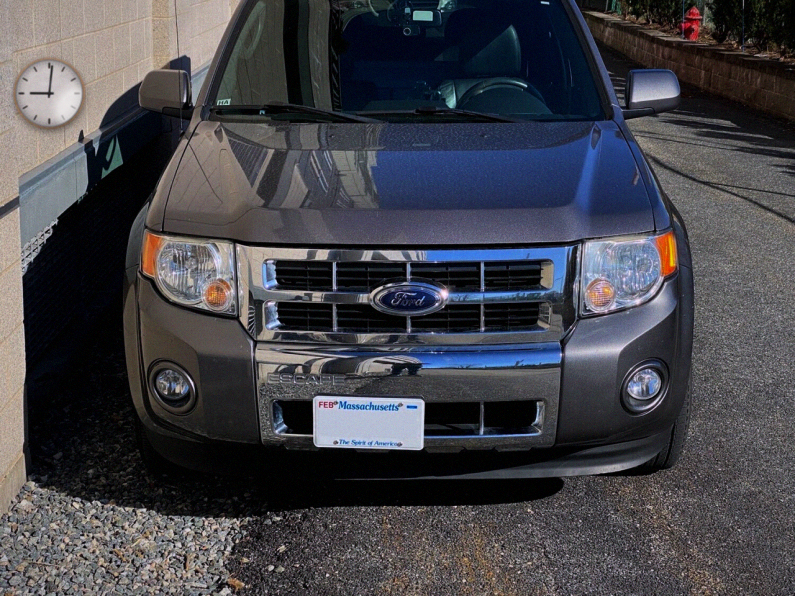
9 h 01 min
